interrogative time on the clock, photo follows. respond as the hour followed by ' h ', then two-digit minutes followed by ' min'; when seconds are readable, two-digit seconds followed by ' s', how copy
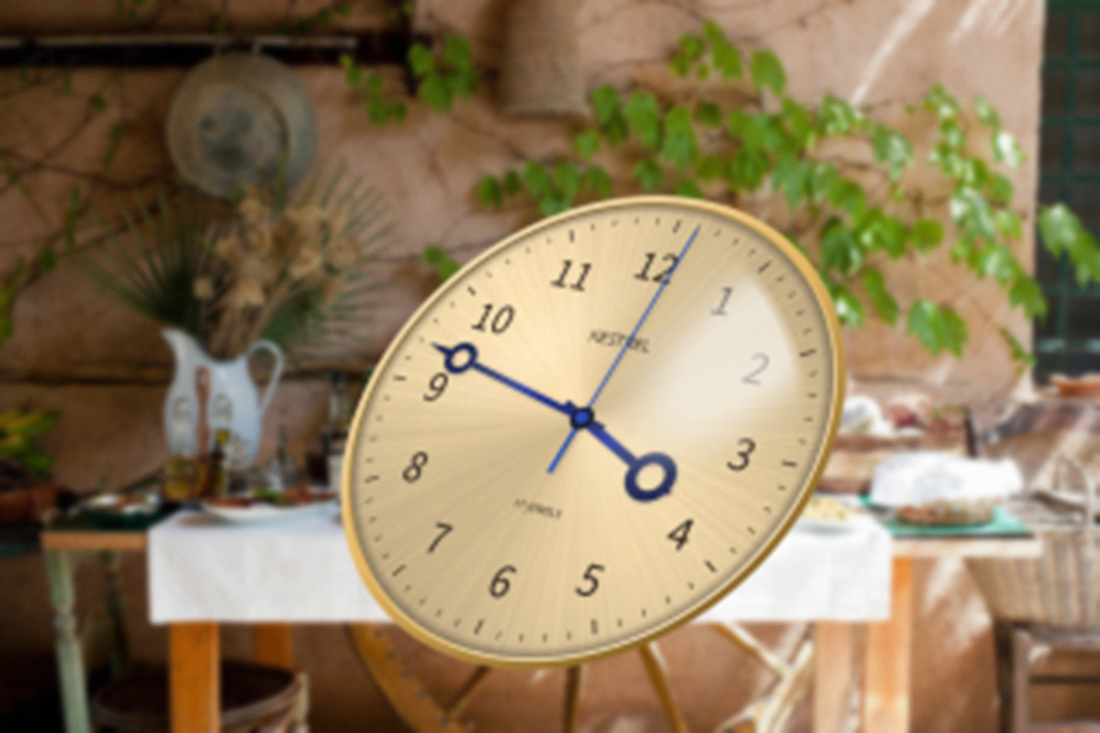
3 h 47 min 01 s
